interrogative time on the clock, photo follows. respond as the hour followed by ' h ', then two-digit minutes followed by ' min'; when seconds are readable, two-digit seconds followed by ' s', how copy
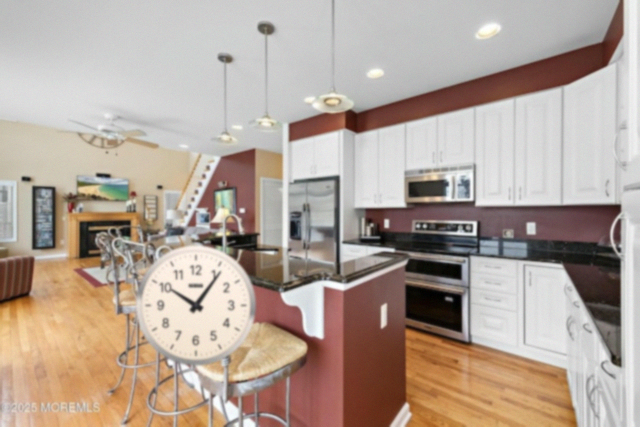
10 h 06 min
